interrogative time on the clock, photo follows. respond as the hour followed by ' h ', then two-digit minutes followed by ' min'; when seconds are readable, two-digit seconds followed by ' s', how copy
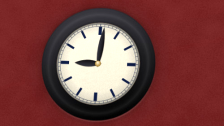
9 h 01 min
